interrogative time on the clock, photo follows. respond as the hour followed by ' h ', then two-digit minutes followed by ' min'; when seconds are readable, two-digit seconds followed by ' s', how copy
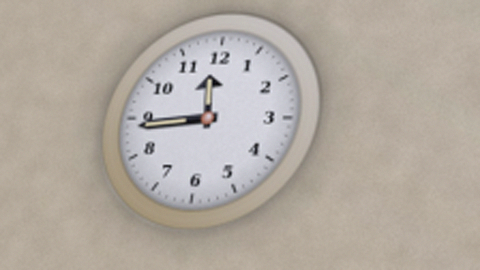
11 h 44 min
